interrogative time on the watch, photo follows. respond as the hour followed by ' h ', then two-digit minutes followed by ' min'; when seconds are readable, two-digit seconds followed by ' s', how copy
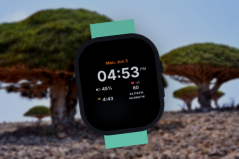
4 h 53 min
